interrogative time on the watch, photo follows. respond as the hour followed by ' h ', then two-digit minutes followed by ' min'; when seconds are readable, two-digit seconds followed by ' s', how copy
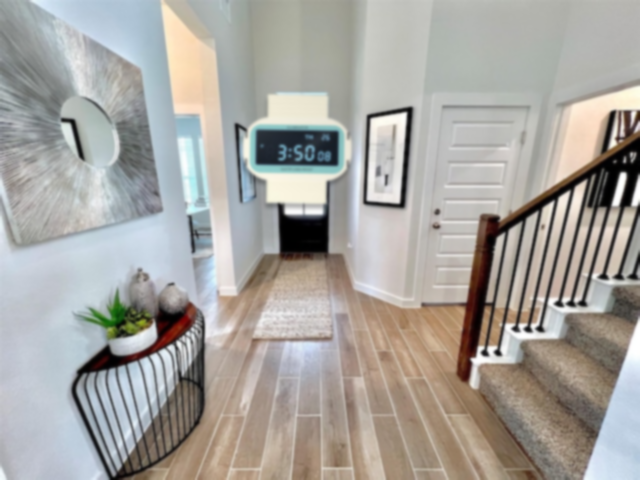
3 h 50 min
